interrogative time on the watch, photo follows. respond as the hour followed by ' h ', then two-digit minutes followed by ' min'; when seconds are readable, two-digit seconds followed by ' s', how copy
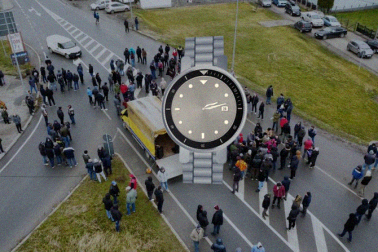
2 h 13 min
